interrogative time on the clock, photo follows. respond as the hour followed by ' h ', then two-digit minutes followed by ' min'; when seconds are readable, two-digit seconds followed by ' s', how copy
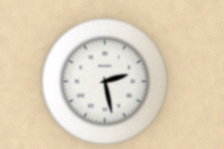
2 h 28 min
